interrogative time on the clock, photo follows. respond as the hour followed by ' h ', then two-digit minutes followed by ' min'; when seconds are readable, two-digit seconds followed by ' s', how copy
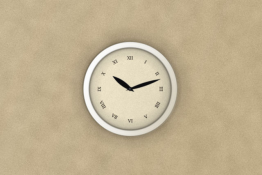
10 h 12 min
